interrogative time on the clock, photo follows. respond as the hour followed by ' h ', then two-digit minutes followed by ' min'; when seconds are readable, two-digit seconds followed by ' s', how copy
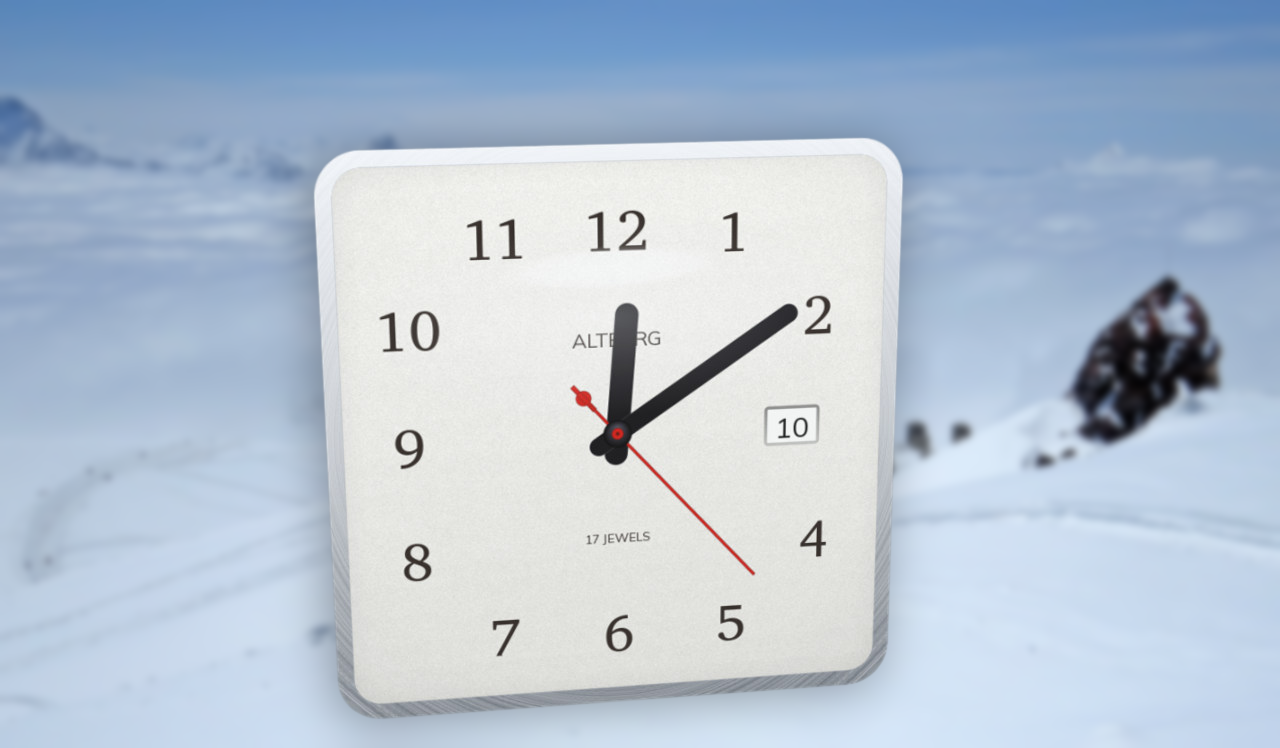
12 h 09 min 23 s
